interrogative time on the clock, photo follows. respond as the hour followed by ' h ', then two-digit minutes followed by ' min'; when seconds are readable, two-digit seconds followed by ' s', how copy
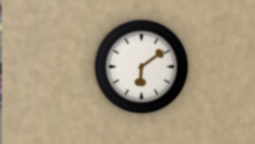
6 h 09 min
